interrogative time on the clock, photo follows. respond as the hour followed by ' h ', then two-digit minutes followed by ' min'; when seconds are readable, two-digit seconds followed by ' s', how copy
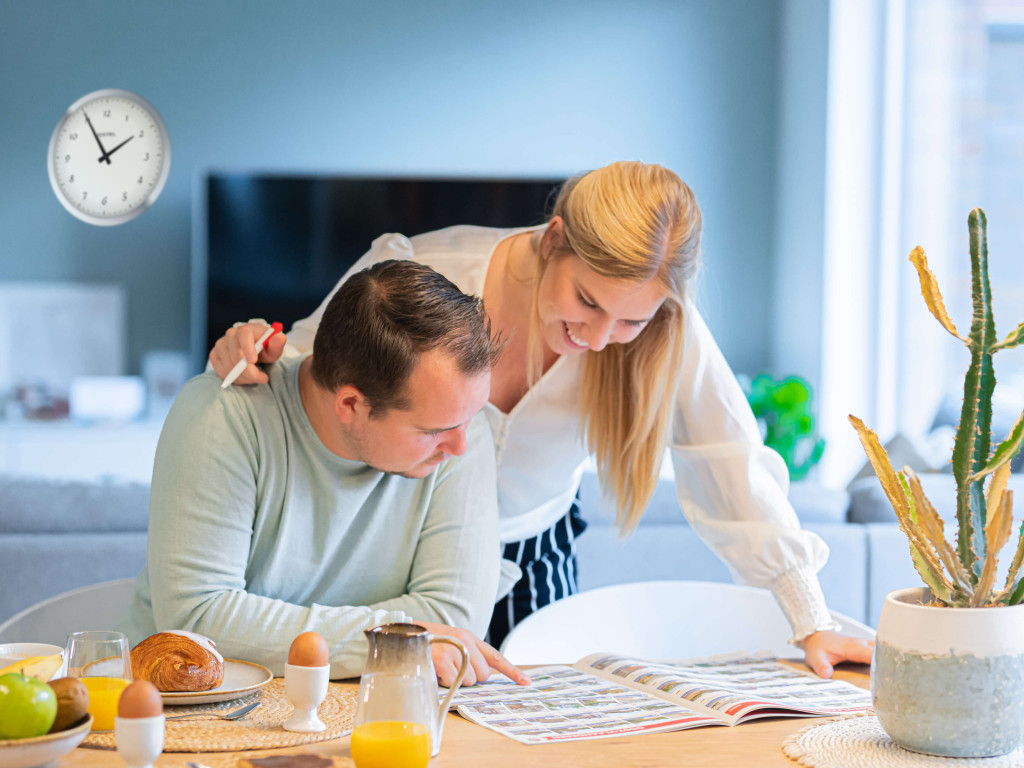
1 h 55 min
